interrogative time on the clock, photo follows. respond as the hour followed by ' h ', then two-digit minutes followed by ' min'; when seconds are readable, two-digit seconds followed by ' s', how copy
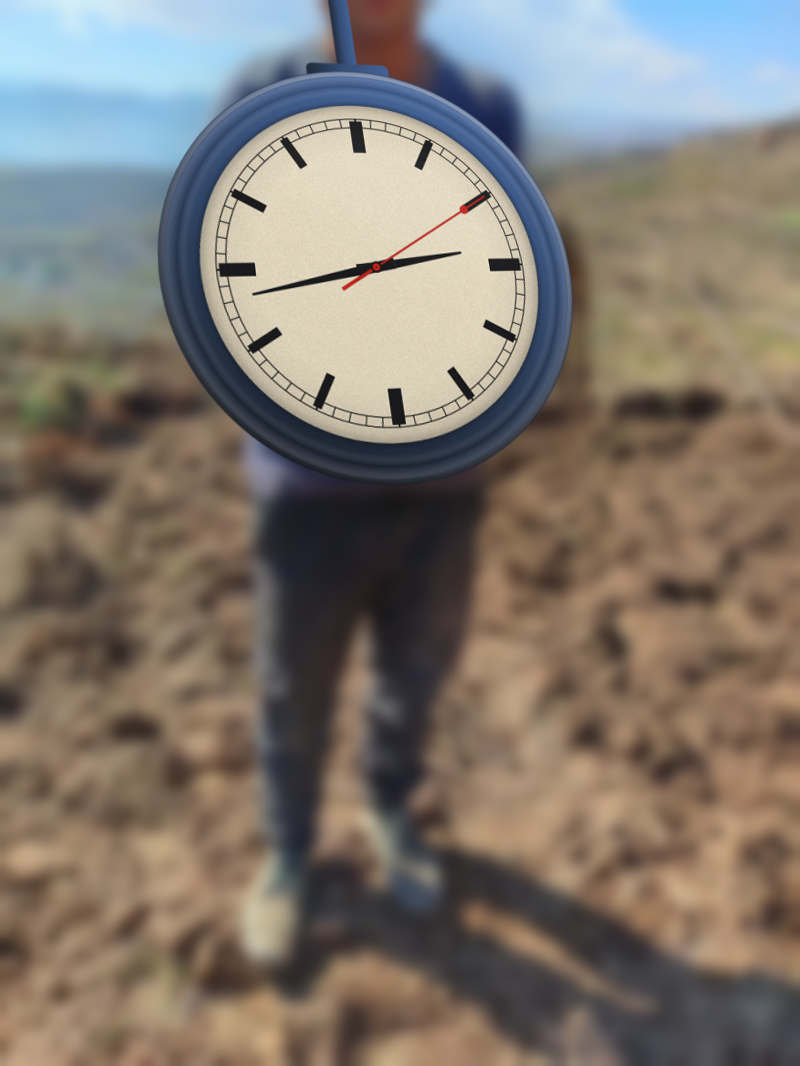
2 h 43 min 10 s
